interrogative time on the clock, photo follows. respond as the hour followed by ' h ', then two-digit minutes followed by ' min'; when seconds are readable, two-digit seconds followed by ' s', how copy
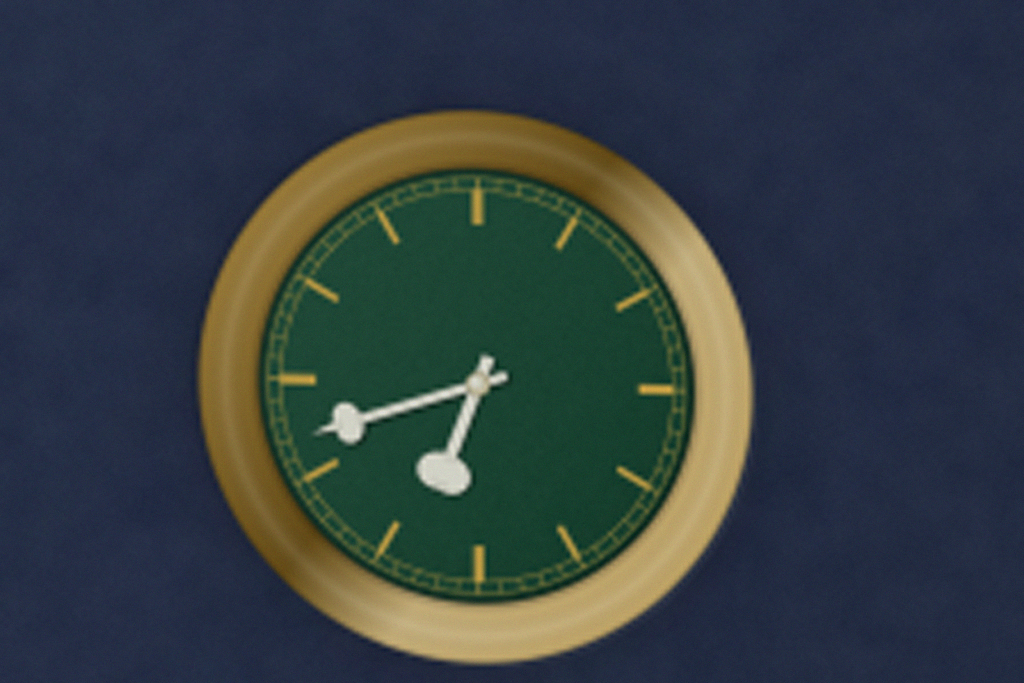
6 h 42 min
